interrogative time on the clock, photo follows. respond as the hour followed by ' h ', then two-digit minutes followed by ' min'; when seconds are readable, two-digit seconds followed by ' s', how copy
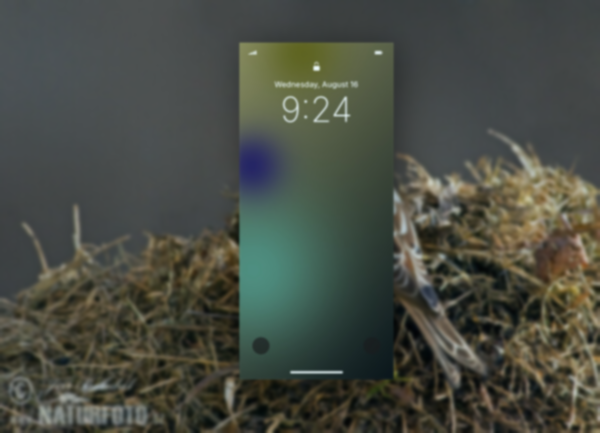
9 h 24 min
